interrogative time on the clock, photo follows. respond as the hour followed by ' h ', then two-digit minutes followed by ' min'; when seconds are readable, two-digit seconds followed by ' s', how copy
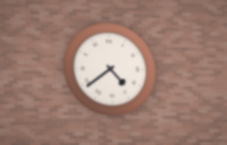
4 h 39 min
